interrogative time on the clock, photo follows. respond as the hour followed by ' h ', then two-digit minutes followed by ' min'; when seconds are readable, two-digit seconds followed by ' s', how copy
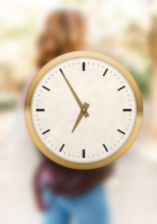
6 h 55 min
